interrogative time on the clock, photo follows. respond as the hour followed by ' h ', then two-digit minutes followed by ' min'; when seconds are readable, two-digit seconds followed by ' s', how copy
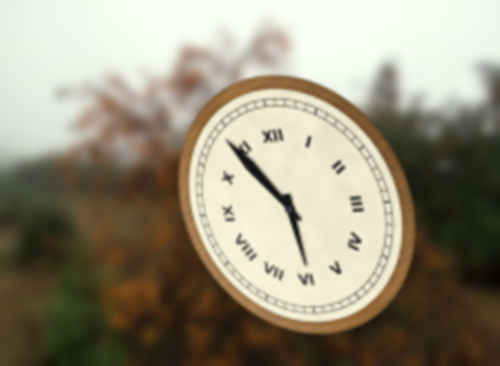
5 h 54 min
